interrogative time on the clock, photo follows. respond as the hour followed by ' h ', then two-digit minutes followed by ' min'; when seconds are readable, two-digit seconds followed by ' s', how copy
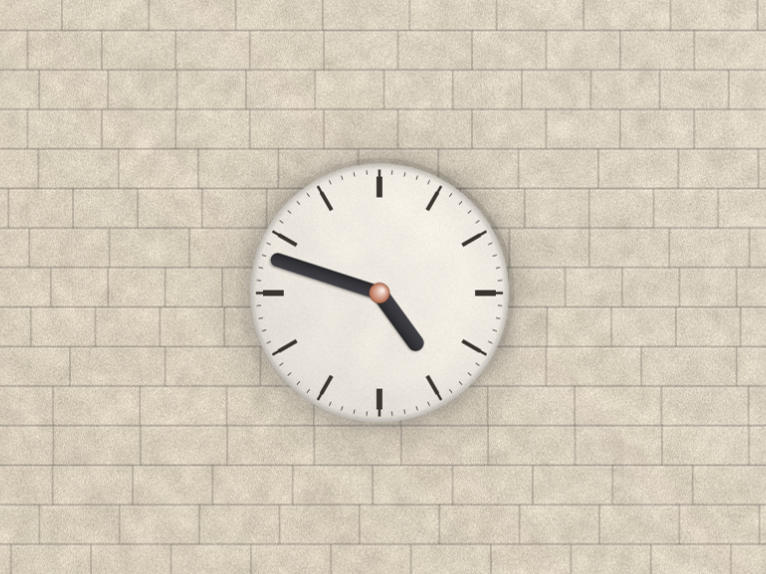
4 h 48 min
